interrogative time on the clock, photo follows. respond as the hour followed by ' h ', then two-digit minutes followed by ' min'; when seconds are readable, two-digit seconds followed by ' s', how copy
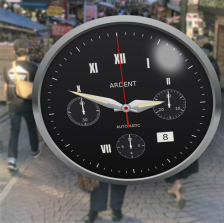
2 h 49 min
